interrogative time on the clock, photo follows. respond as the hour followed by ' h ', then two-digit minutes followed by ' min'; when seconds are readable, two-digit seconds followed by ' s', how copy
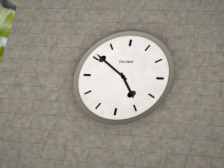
4 h 51 min
